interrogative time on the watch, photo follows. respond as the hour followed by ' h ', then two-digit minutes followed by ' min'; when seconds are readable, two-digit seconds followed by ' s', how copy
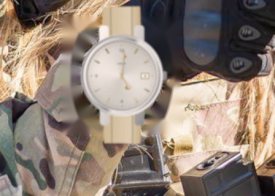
5 h 01 min
